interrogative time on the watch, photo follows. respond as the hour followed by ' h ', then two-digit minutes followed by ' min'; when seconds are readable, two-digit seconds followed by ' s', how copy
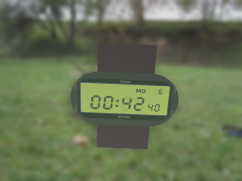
0 h 42 min 40 s
